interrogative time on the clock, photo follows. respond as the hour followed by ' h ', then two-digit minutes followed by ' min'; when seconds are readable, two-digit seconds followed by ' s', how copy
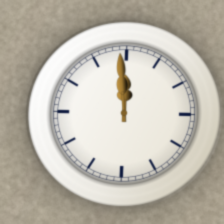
11 h 59 min
